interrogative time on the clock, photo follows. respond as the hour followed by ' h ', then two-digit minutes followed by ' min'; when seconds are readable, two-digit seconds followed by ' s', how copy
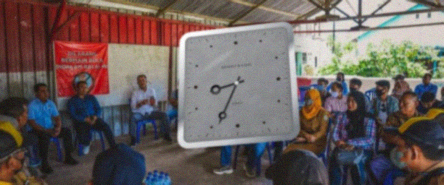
8 h 34 min
